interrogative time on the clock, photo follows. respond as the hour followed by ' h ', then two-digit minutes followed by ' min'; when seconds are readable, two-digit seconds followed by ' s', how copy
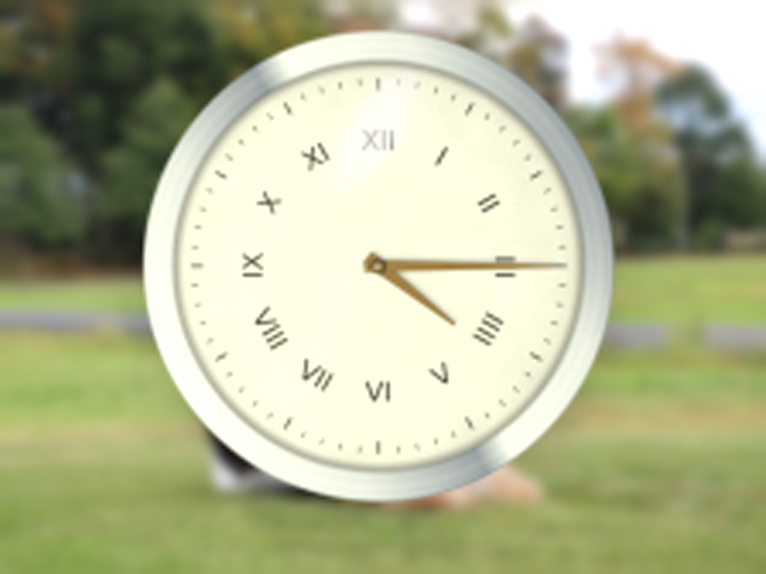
4 h 15 min
